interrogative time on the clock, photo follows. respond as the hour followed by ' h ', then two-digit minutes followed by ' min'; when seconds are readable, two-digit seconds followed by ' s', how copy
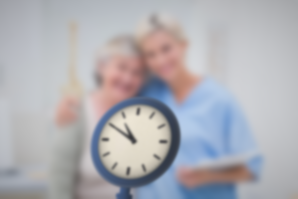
10 h 50 min
